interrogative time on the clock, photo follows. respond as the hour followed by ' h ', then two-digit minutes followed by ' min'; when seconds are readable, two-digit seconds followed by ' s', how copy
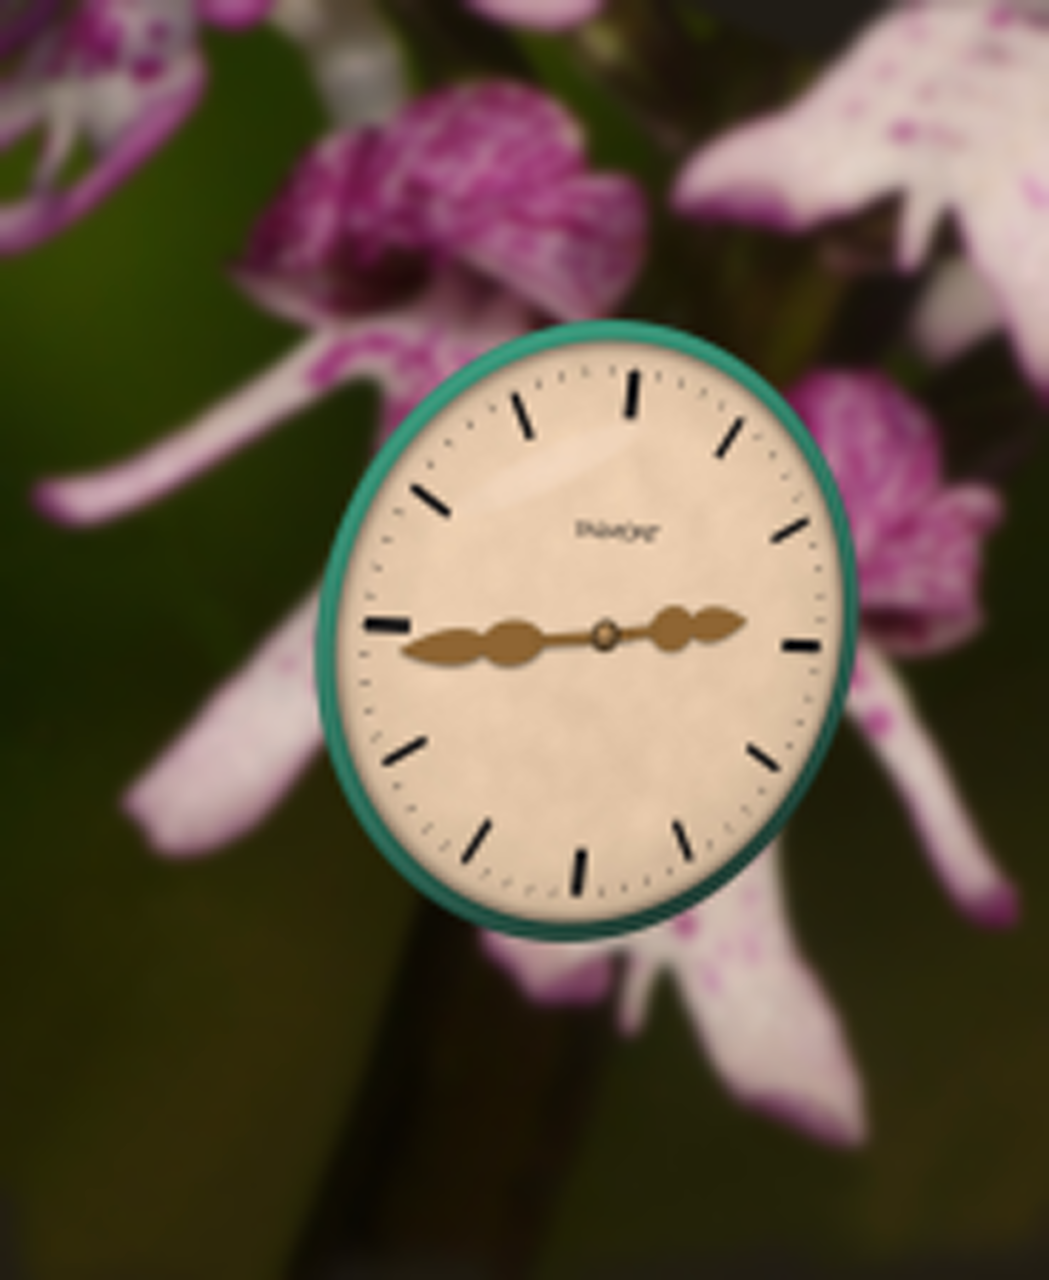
2 h 44 min
